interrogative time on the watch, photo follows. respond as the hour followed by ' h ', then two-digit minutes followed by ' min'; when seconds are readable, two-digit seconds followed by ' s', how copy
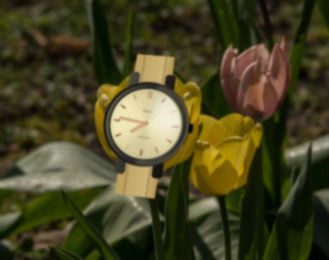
7 h 46 min
